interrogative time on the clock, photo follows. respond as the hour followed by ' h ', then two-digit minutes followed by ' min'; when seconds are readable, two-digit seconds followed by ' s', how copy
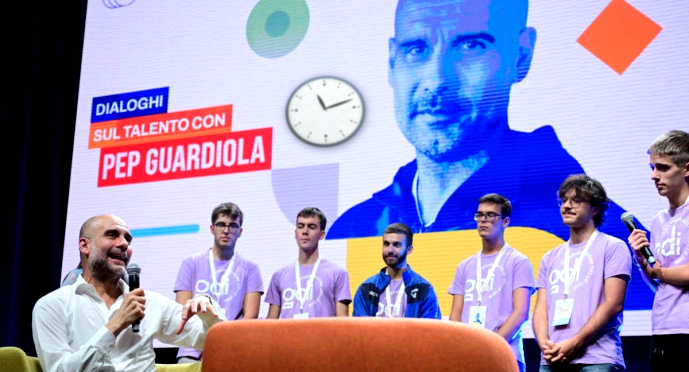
11 h 12 min
